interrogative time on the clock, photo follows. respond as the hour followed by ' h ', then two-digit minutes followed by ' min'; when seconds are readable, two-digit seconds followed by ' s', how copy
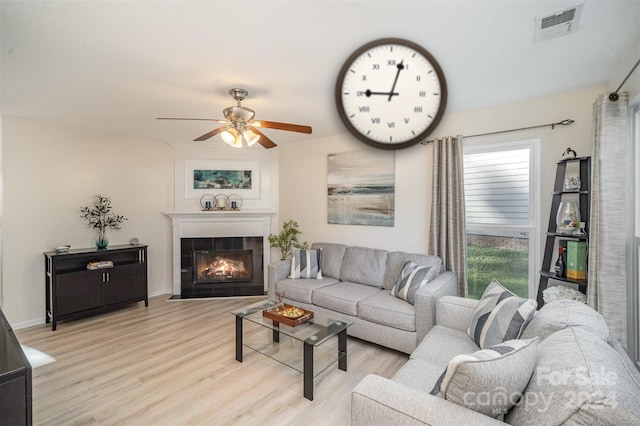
9 h 03 min
